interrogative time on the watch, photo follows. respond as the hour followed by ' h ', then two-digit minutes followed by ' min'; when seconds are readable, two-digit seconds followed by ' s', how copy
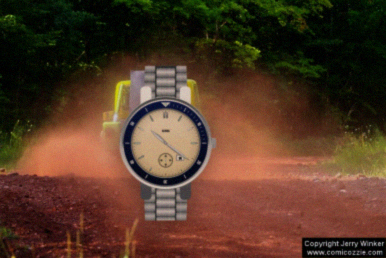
10 h 21 min
